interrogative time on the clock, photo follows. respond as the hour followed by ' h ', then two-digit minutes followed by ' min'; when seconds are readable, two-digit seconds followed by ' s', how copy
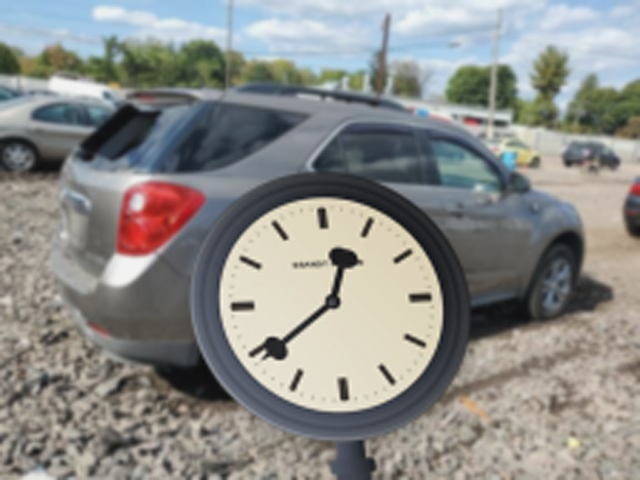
12 h 39 min
